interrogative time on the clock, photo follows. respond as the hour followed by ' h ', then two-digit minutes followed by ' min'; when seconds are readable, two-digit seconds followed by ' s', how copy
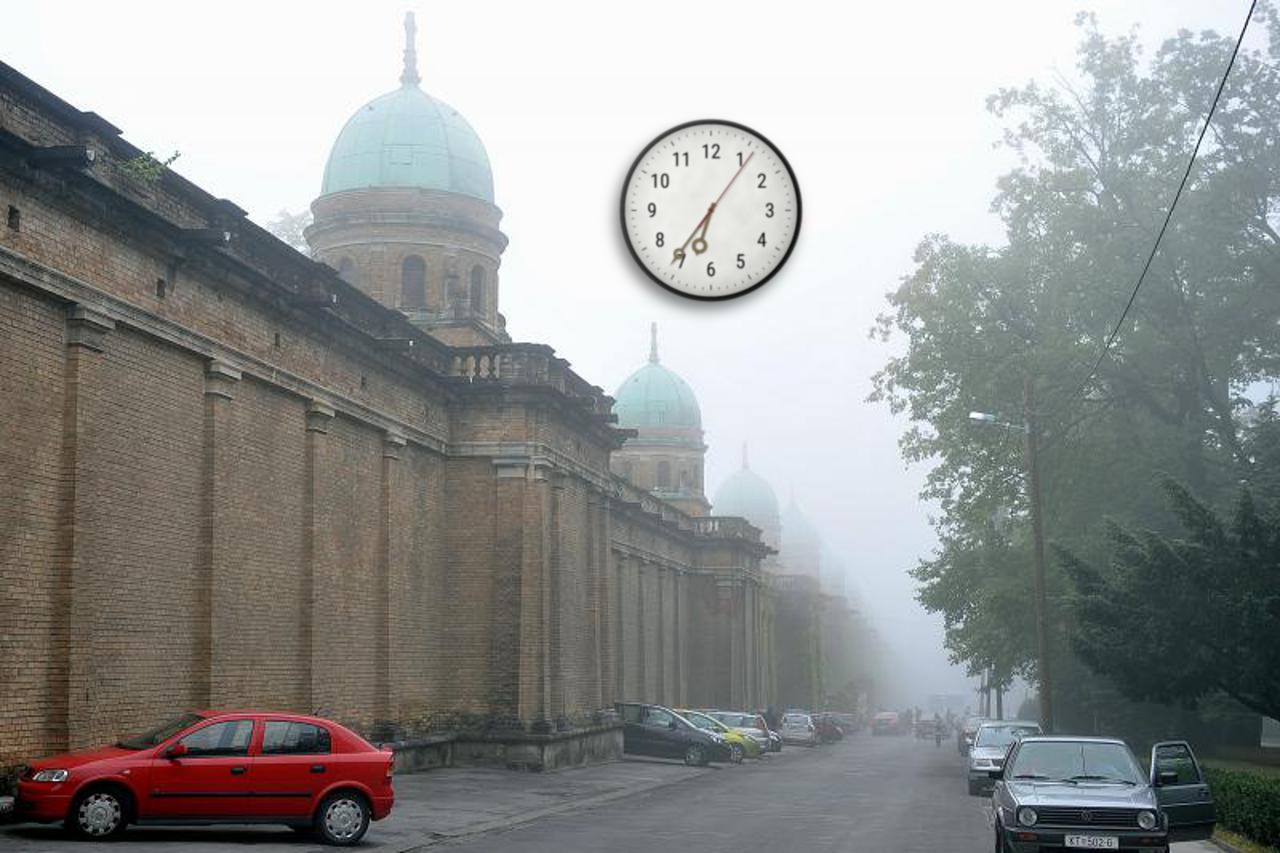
6 h 36 min 06 s
